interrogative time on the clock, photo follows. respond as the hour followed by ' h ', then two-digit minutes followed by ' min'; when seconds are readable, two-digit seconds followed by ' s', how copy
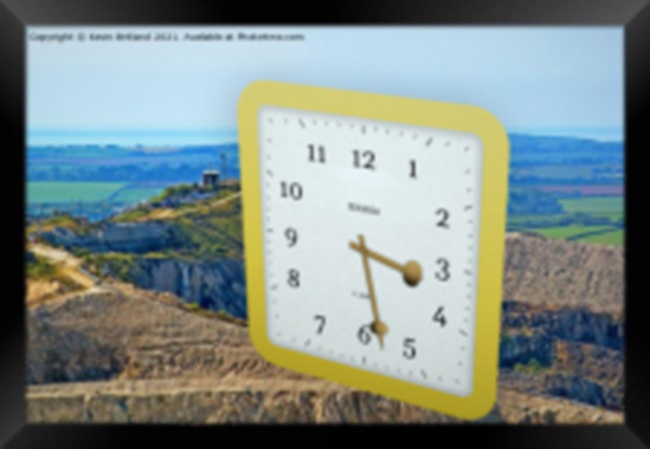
3 h 28 min
